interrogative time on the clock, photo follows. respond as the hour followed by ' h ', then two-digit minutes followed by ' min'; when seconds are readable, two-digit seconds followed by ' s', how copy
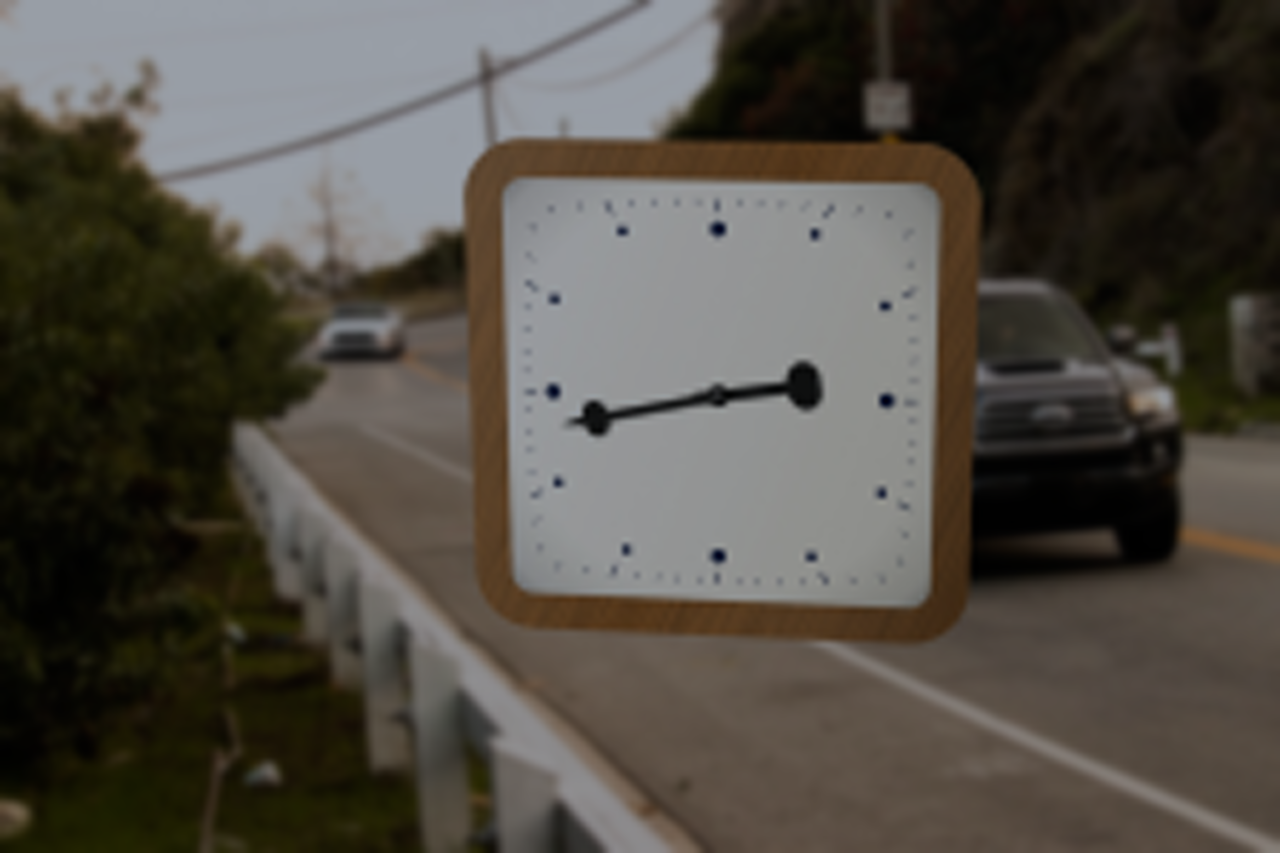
2 h 43 min
